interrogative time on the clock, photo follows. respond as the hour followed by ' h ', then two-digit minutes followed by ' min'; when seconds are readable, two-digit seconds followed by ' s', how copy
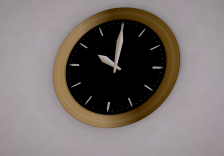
10 h 00 min
